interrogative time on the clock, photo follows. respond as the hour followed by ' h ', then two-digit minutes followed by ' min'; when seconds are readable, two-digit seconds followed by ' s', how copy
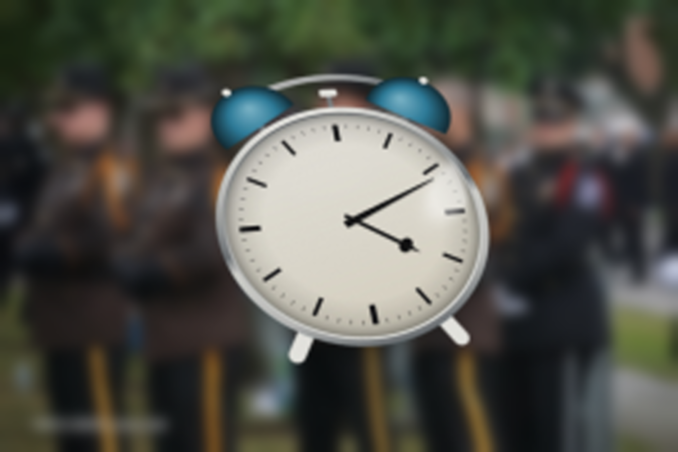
4 h 11 min
